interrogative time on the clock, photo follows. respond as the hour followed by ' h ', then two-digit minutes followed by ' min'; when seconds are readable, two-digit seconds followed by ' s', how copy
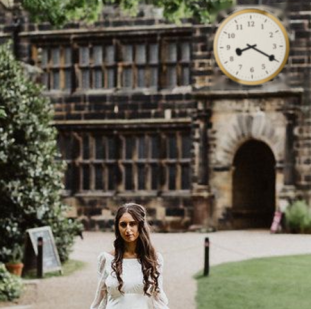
8 h 20 min
